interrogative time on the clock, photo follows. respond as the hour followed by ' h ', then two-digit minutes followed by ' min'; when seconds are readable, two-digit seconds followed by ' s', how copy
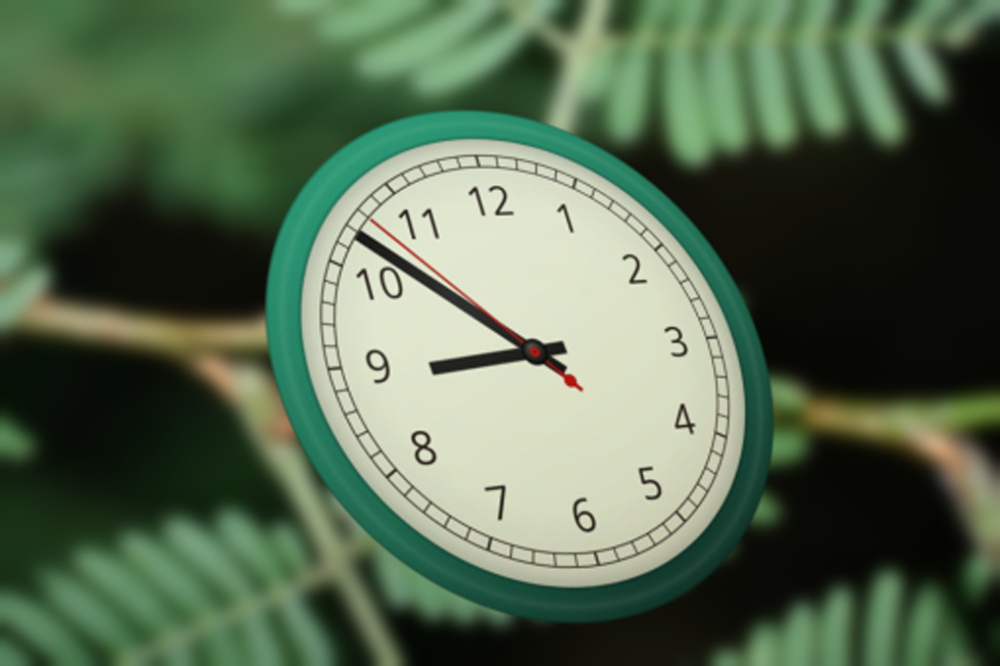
8 h 51 min 53 s
